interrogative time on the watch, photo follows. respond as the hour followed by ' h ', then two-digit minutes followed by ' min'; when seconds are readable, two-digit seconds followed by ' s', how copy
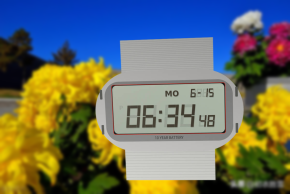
6 h 34 min 48 s
